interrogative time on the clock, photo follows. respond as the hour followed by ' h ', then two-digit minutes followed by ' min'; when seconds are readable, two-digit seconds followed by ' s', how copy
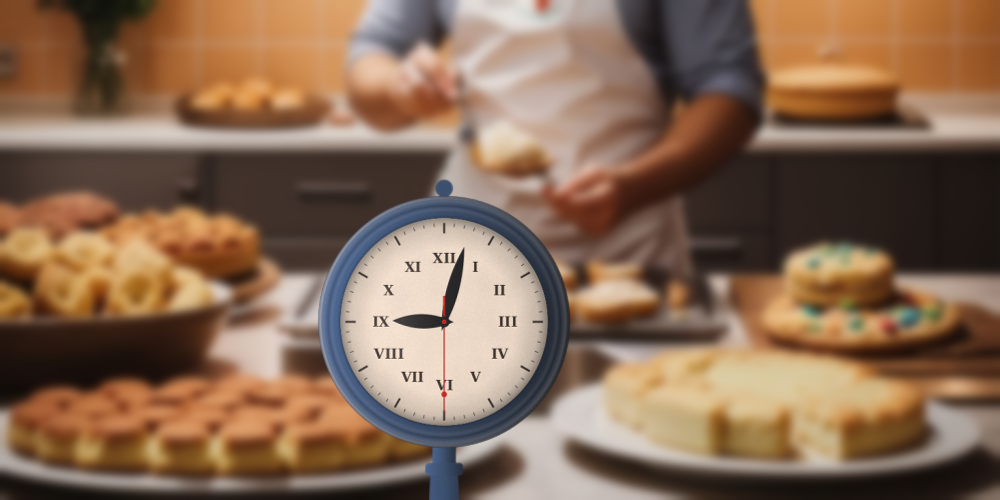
9 h 02 min 30 s
